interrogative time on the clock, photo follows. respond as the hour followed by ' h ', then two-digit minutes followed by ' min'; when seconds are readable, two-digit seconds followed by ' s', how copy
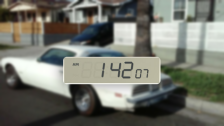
1 h 42 min 07 s
